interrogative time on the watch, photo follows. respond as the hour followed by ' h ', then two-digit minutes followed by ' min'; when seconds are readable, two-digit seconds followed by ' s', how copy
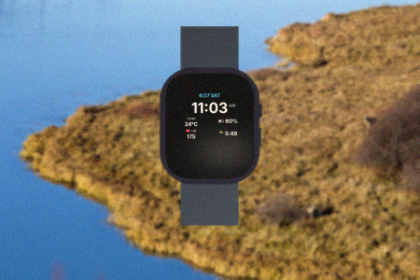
11 h 03 min
